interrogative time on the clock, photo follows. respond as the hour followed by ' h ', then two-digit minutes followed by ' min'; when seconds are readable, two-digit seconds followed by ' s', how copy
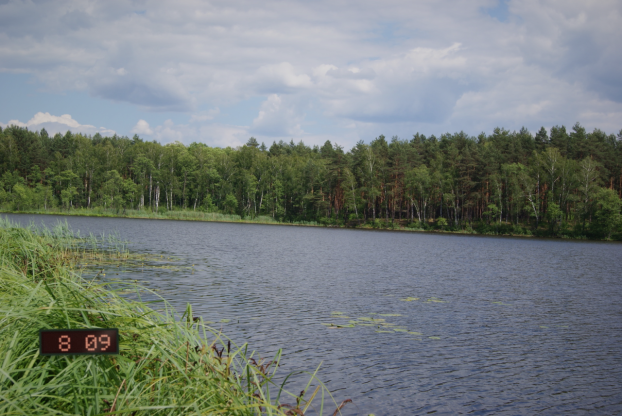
8 h 09 min
